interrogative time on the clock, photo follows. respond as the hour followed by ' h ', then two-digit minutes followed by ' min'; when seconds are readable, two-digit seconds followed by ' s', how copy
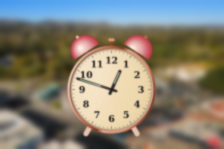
12 h 48 min
